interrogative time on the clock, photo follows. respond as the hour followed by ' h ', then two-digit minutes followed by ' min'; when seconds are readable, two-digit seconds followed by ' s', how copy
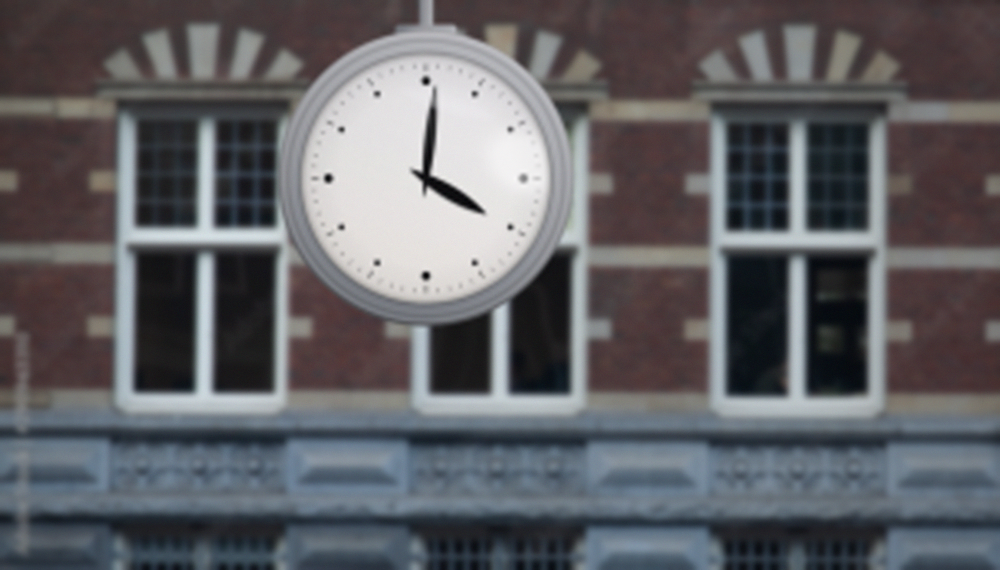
4 h 01 min
